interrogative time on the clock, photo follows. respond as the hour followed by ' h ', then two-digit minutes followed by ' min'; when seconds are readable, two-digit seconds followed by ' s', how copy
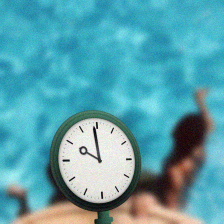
9 h 59 min
